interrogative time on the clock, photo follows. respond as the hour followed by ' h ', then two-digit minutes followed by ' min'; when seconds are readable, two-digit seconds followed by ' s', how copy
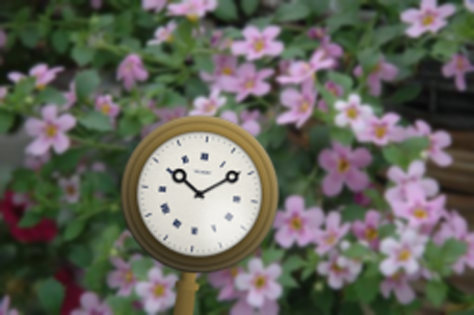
10 h 09 min
